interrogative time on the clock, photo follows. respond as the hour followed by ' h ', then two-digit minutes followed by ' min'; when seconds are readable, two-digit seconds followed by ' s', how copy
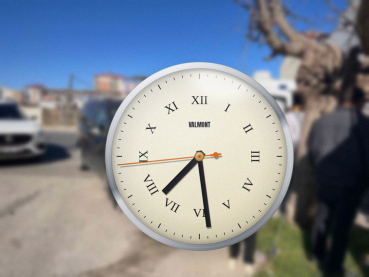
7 h 28 min 44 s
